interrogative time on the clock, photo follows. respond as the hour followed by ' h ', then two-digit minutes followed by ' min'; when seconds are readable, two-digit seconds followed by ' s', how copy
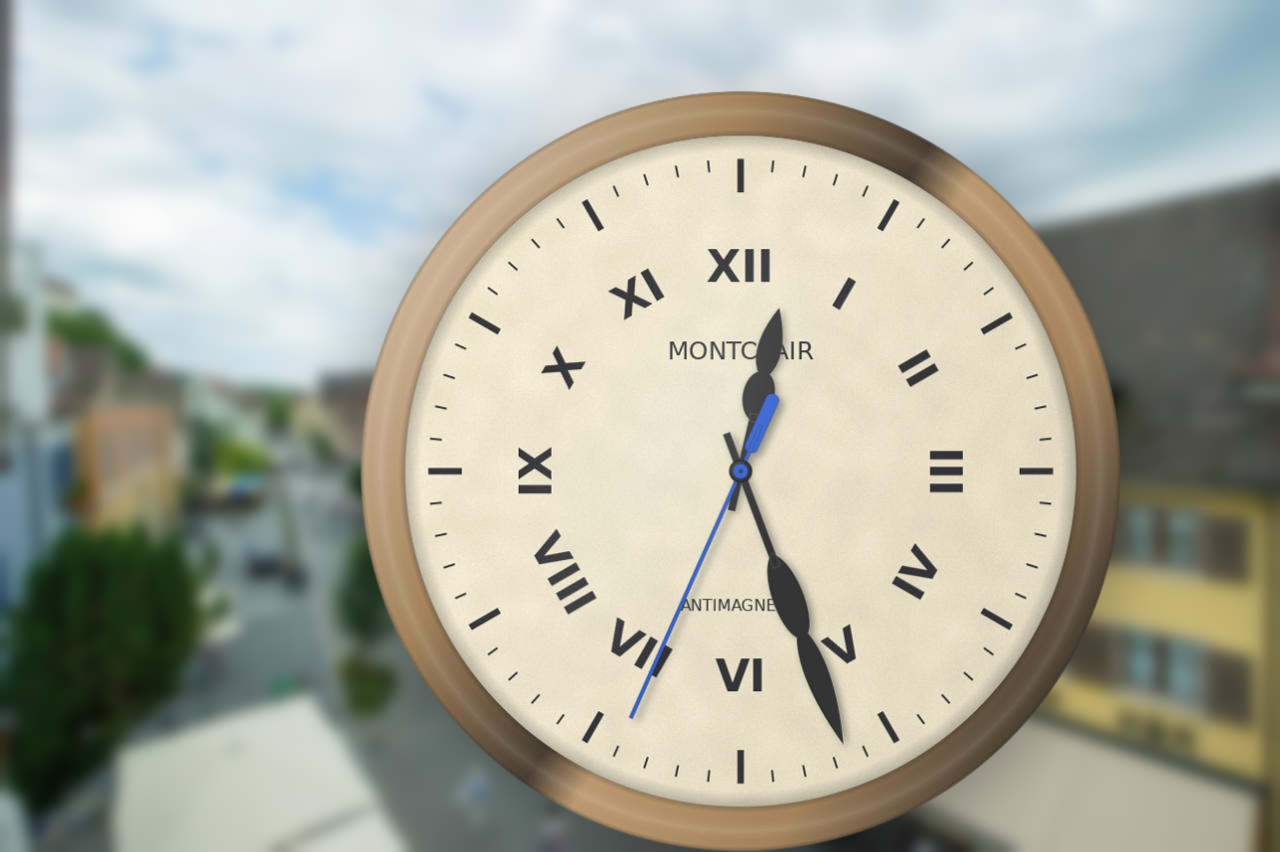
12 h 26 min 34 s
